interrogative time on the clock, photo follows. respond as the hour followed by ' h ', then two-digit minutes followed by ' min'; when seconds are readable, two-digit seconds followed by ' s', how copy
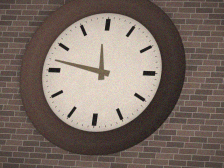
11 h 47 min
